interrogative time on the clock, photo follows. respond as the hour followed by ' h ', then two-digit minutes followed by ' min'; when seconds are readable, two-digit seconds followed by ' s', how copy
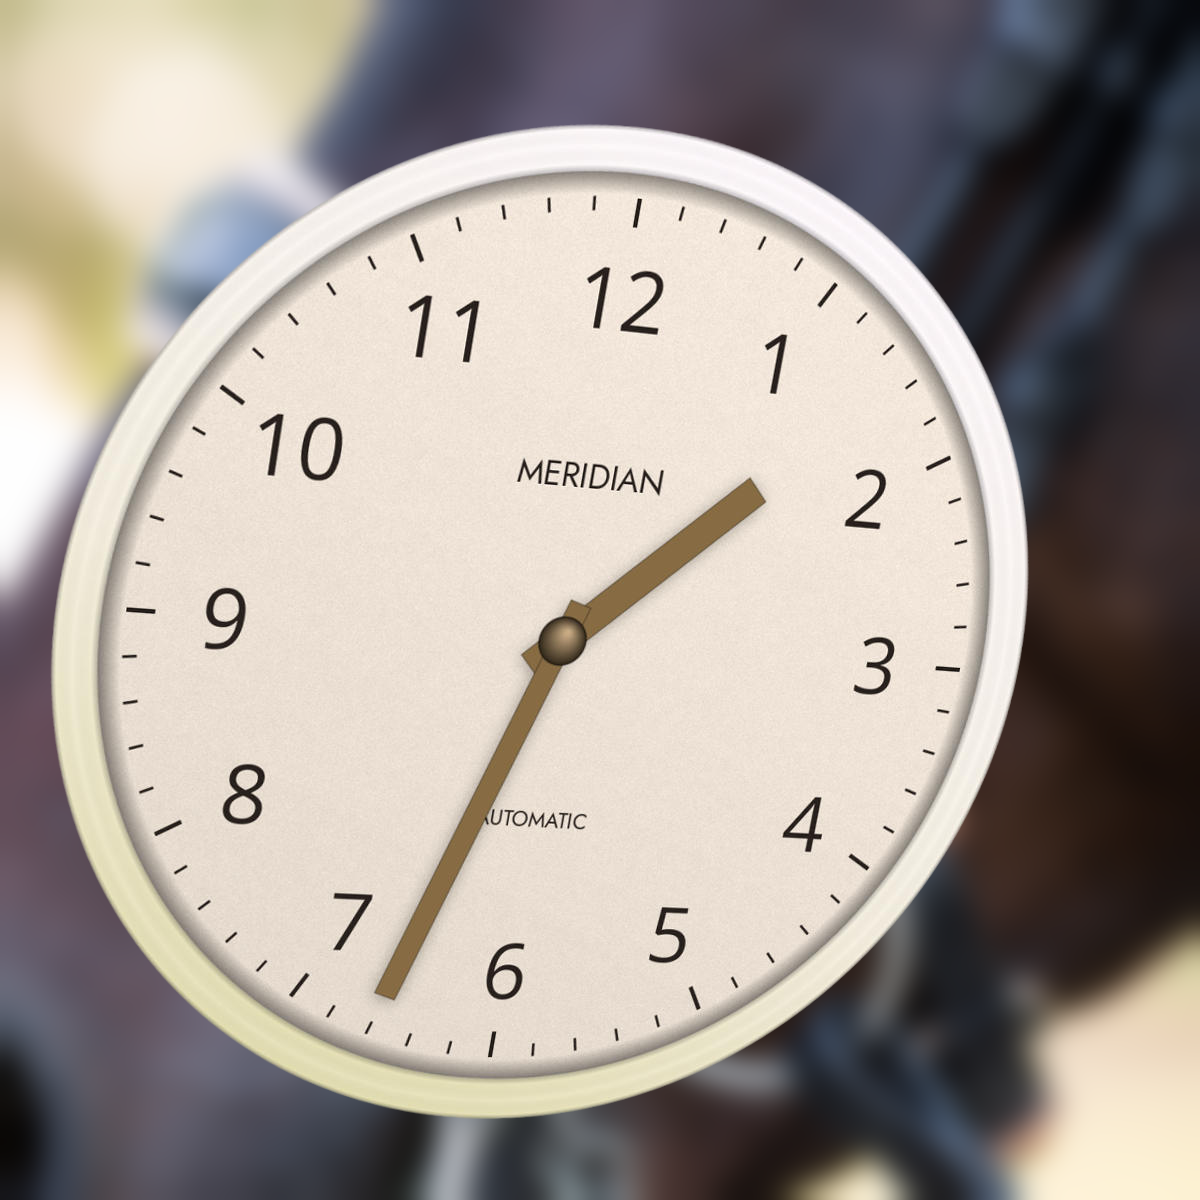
1 h 33 min
